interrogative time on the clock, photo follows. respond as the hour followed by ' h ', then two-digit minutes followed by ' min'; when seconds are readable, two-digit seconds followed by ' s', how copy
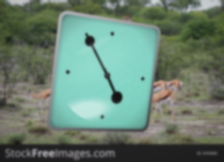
4 h 54 min
